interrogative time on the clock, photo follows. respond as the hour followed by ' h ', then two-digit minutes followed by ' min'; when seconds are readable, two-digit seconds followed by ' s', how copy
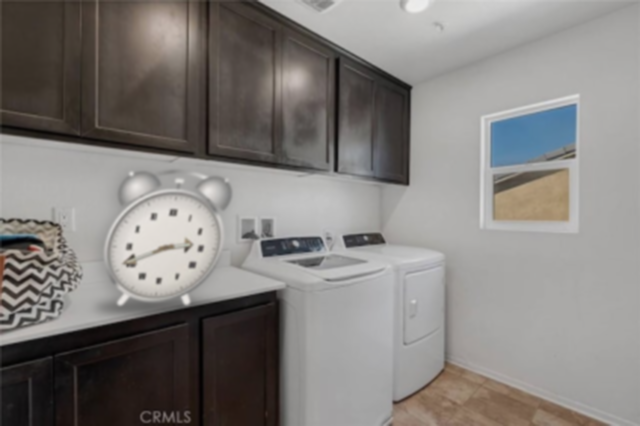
2 h 41 min
